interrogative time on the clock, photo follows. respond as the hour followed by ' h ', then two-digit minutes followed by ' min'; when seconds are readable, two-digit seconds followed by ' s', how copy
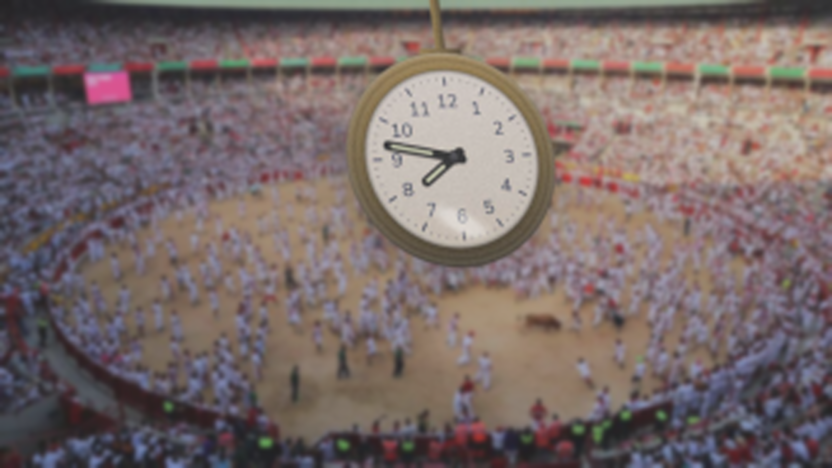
7 h 47 min
